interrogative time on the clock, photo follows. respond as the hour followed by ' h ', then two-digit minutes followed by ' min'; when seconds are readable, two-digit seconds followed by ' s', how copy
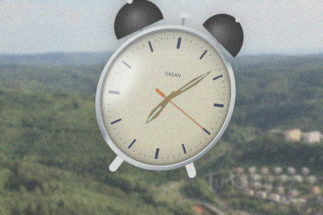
7 h 08 min 20 s
